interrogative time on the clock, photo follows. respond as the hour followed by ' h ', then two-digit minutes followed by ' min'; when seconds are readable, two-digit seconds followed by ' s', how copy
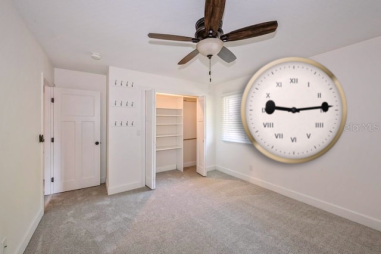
9 h 14 min
